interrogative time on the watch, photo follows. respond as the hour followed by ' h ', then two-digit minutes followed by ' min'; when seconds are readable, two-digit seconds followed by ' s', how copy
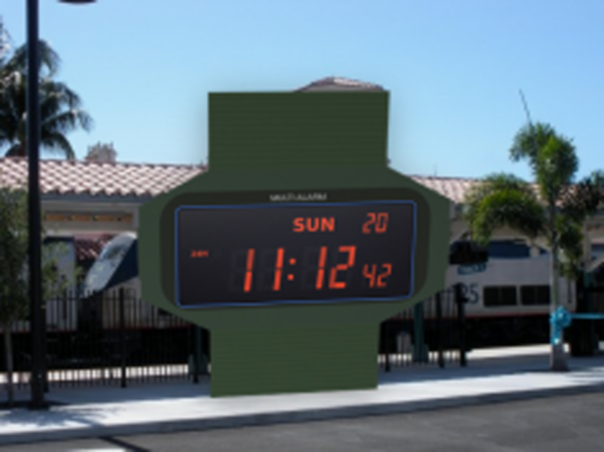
11 h 12 min 42 s
